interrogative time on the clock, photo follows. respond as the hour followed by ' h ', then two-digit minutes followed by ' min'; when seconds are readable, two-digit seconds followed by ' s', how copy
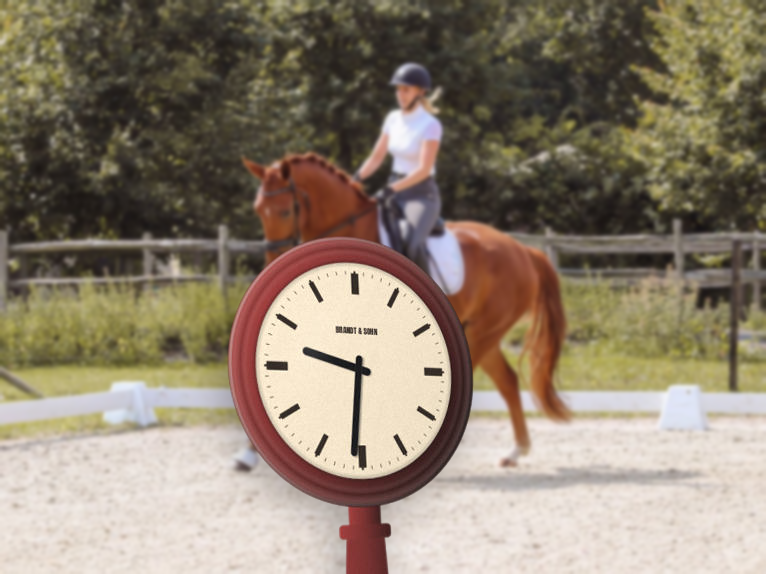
9 h 31 min
